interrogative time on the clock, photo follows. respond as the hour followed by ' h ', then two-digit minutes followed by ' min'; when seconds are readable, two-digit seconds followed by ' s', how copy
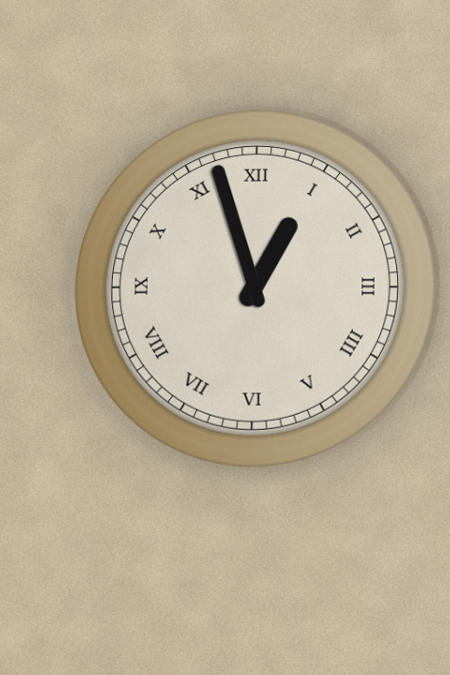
12 h 57 min
